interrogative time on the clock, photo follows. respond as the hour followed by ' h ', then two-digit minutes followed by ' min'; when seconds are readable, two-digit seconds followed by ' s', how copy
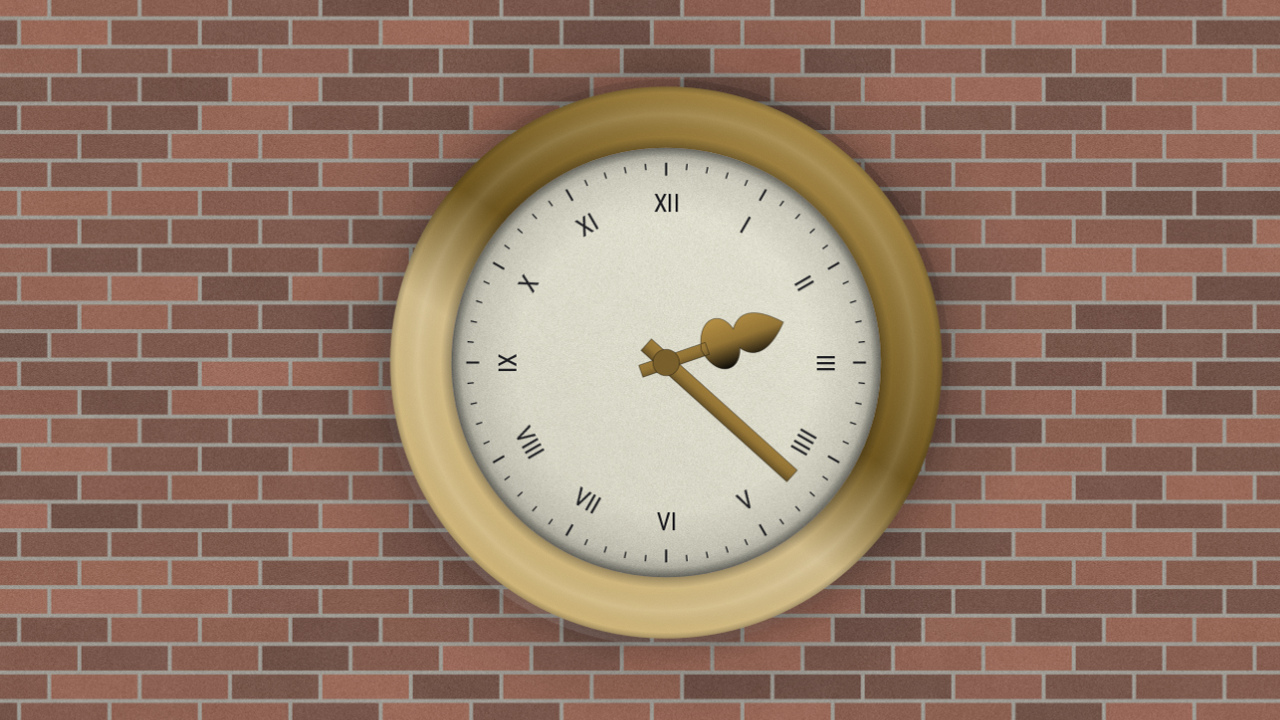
2 h 22 min
